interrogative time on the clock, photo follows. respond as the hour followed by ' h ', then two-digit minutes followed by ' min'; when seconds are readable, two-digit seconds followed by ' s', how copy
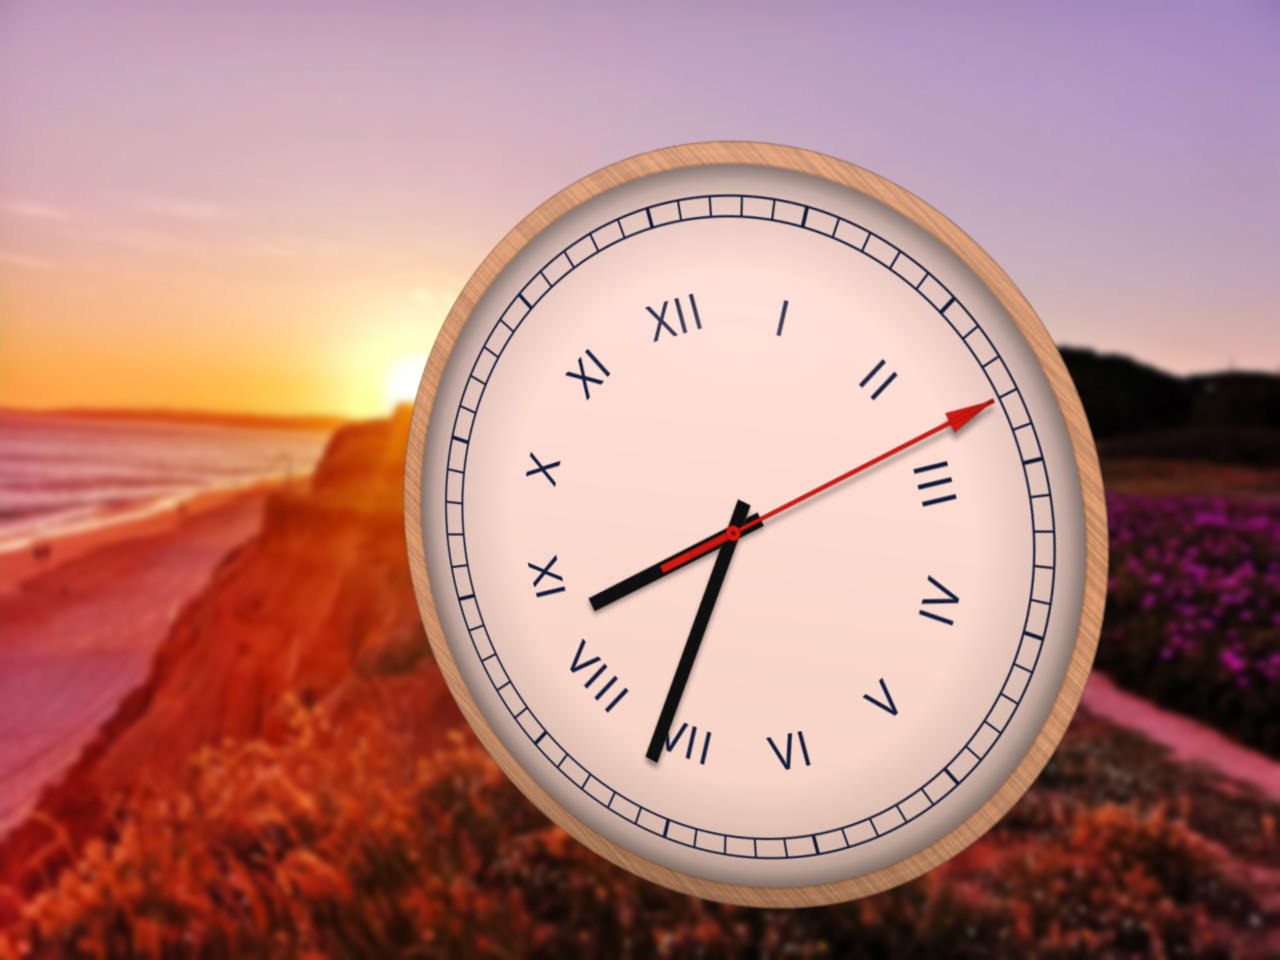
8 h 36 min 13 s
